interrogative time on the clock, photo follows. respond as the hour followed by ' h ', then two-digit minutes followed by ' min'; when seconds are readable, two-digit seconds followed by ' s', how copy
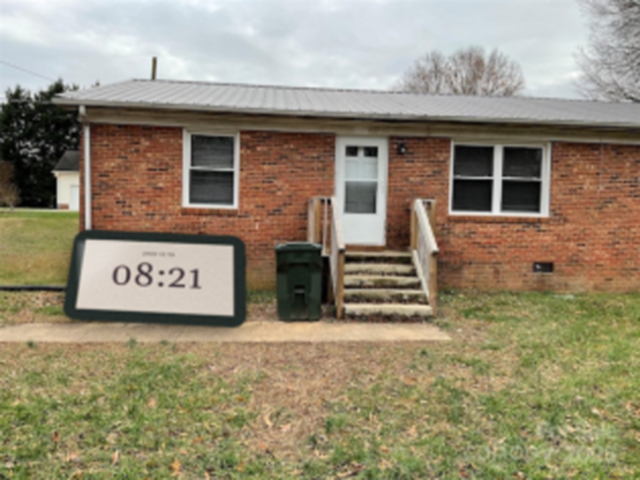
8 h 21 min
